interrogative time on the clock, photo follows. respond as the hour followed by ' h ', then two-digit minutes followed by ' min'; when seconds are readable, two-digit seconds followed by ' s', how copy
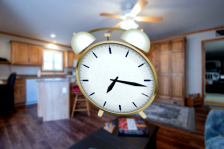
7 h 17 min
